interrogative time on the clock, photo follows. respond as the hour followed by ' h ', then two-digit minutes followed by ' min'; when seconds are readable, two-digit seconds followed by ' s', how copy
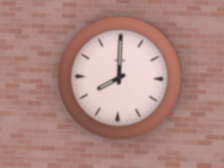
8 h 00 min
